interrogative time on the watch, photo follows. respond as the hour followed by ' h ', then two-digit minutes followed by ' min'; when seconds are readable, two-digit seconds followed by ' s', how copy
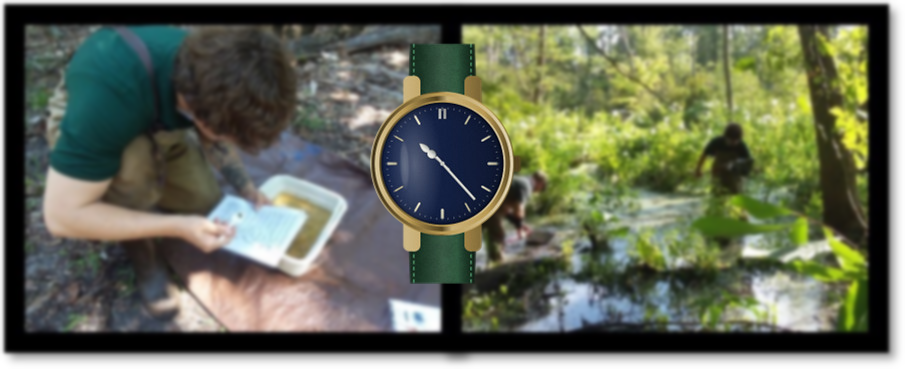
10 h 23 min
